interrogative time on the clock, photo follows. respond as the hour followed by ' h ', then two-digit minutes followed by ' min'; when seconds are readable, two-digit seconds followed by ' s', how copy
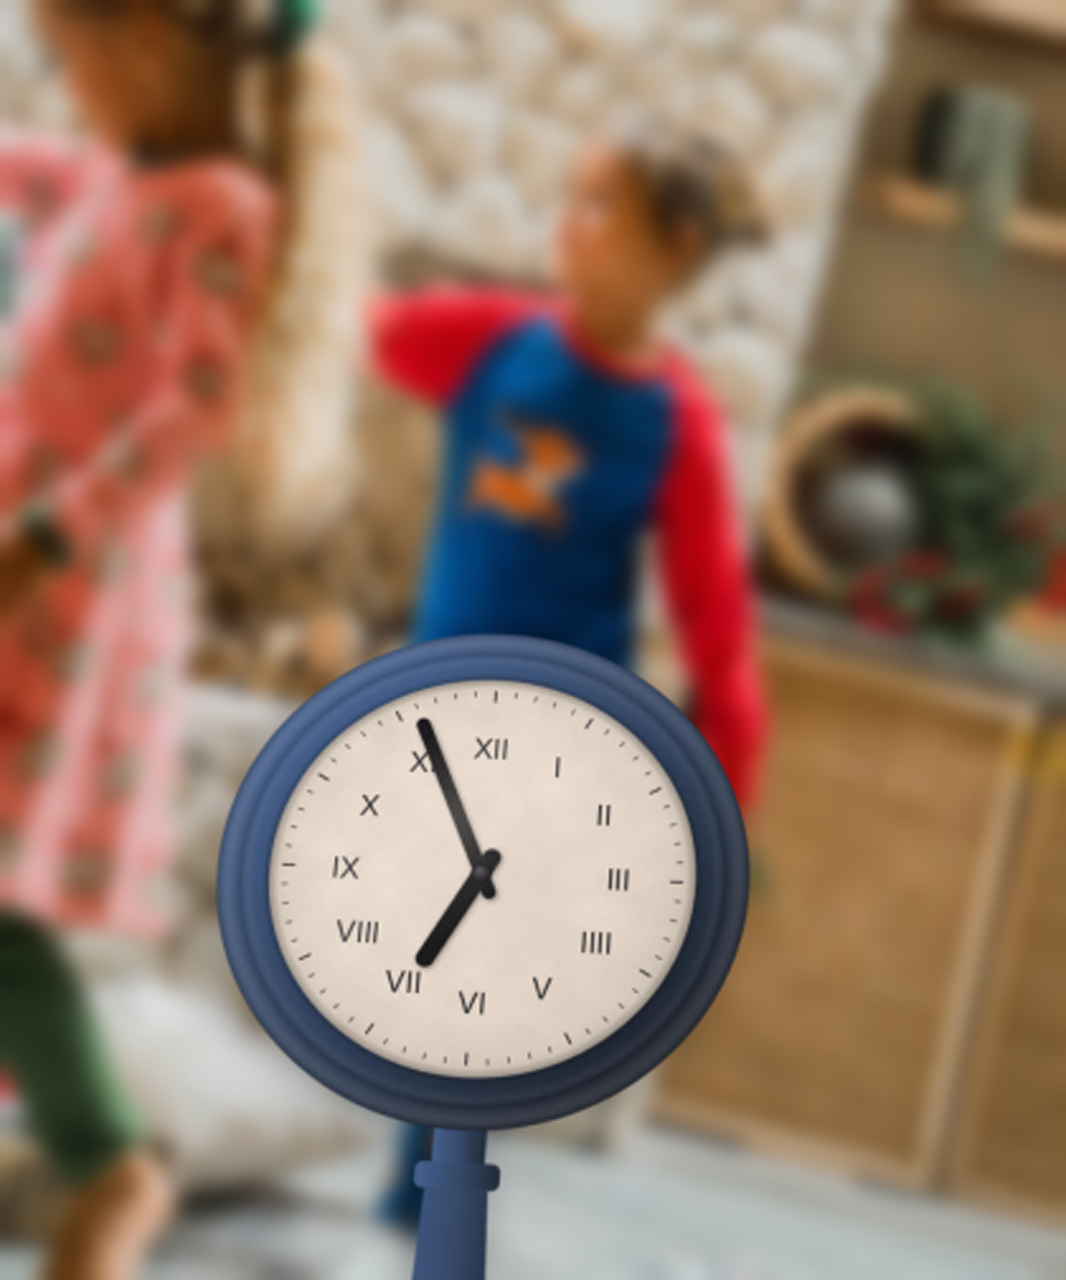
6 h 56 min
